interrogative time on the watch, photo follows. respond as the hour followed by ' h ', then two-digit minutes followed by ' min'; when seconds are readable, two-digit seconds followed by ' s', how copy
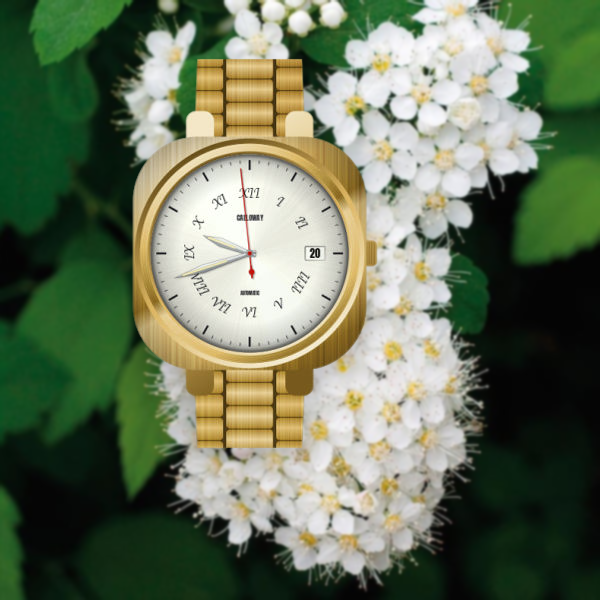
9 h 41 min 59 s
